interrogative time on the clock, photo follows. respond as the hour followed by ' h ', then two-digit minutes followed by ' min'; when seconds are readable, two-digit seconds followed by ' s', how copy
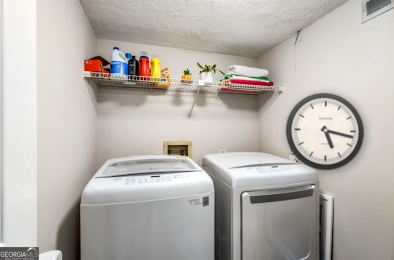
5 h 17 min
